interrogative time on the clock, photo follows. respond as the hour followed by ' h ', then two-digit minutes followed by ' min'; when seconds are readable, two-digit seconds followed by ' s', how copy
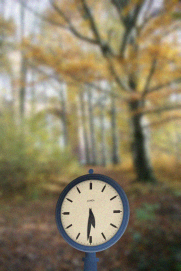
5 h 31 min
